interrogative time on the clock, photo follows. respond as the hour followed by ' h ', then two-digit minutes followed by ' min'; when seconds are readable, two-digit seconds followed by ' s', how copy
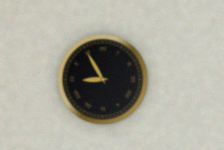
8 h 55 min
